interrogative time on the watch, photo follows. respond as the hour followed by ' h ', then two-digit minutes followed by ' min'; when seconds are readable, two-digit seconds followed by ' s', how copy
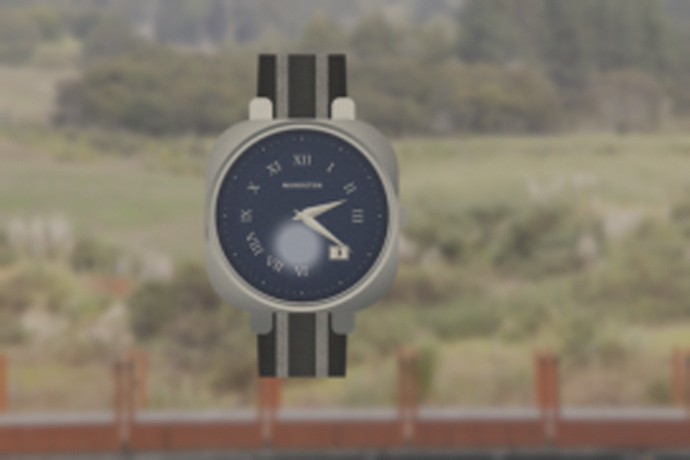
2 h 21 min
